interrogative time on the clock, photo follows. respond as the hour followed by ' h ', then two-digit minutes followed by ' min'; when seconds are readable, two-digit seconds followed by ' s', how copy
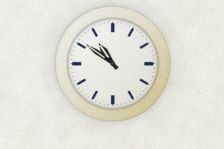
10 h 51 min
